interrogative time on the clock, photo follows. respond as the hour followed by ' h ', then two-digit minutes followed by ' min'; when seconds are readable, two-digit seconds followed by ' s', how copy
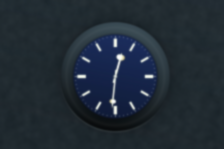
12 h 31 min
